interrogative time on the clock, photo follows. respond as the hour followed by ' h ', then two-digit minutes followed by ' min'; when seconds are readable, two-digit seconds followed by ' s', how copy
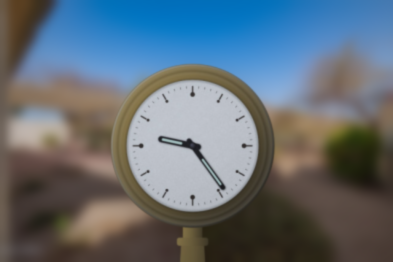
9 h 24 min
